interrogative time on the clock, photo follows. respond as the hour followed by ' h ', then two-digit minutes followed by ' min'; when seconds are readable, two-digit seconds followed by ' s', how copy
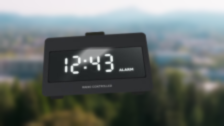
12 h 43 min
